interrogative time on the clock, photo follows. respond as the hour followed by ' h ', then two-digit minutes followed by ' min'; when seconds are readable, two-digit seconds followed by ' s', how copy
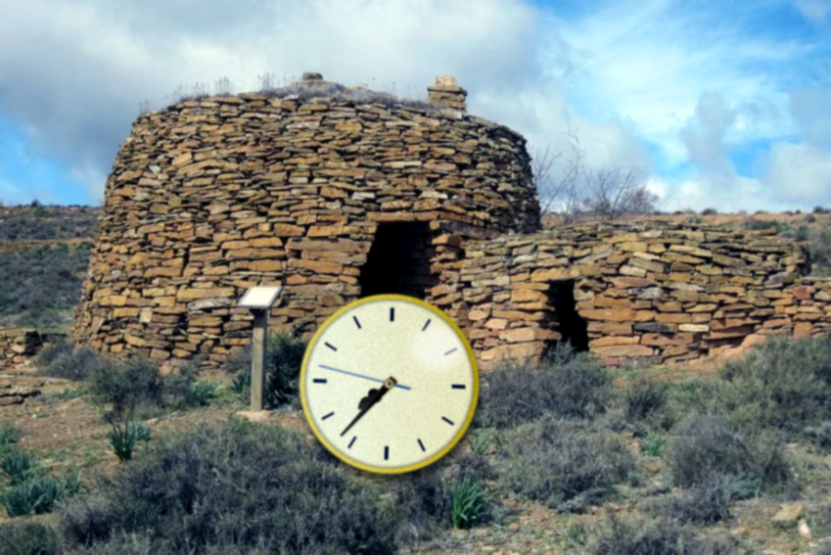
7 h 36 min 47 s
